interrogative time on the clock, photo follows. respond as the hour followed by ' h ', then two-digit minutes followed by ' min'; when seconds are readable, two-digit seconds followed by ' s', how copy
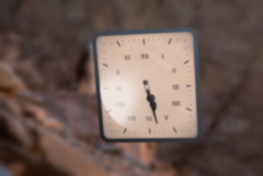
5 h 28 min
